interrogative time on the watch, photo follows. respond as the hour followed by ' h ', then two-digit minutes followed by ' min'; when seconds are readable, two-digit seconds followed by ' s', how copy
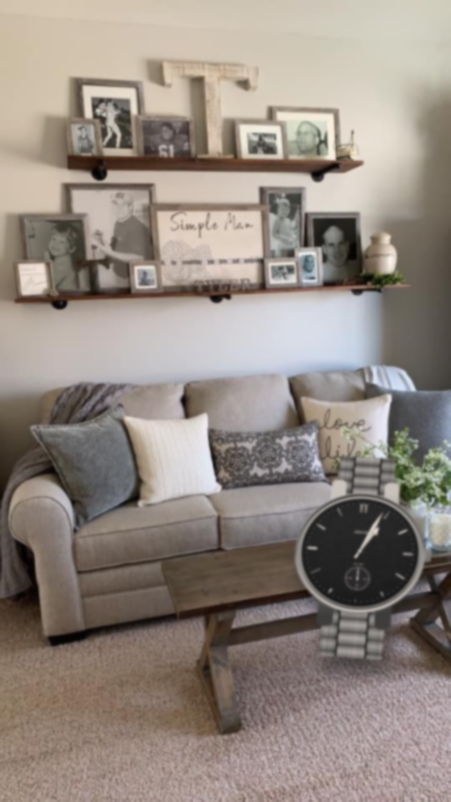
1 h 04 min
